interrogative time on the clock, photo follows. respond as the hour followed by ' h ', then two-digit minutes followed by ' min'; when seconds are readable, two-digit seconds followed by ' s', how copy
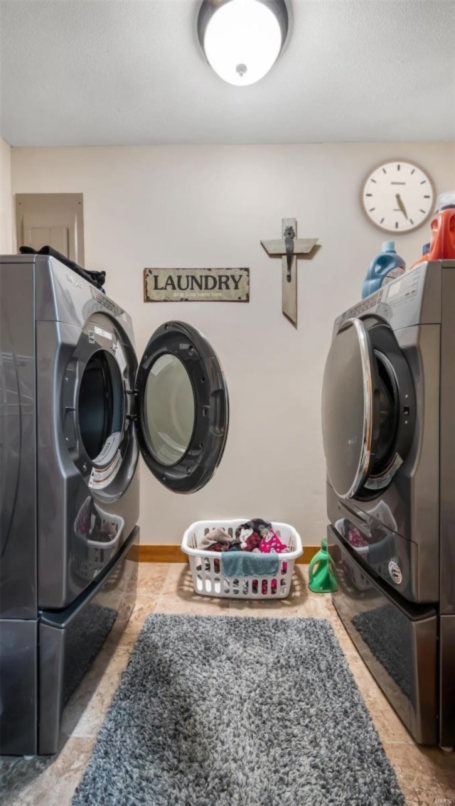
5 h 26 min
